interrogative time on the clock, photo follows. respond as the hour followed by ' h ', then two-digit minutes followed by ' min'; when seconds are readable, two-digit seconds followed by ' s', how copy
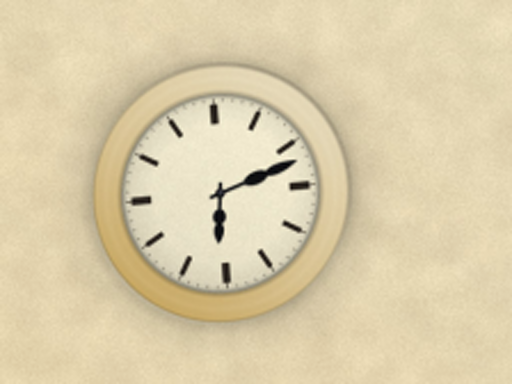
6 h 12 min
